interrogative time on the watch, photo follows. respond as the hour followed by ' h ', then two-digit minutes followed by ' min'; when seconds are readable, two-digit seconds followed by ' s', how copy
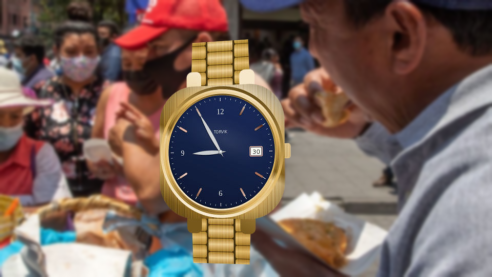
8 h 55 min
